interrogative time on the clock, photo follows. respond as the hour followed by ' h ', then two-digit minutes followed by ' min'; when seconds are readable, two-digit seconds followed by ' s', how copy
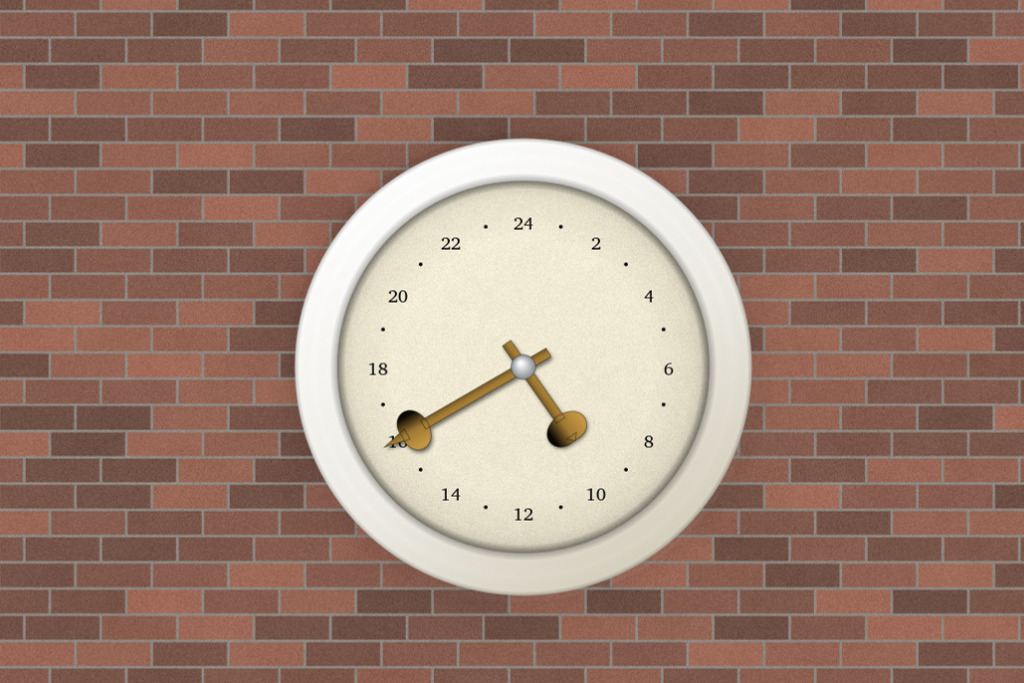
9 h 40 min
